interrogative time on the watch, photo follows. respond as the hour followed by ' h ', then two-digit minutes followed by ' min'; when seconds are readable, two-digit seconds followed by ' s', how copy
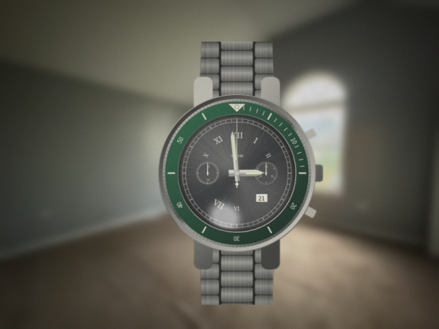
2 h 59 min
